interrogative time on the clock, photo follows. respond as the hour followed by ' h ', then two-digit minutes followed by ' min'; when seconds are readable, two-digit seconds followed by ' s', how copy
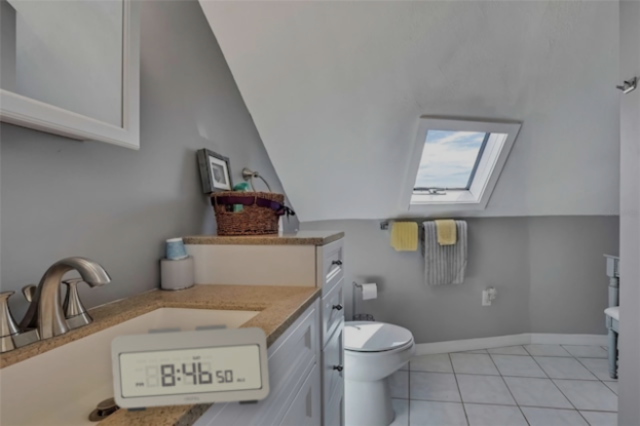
8 h 46 min 50 s
